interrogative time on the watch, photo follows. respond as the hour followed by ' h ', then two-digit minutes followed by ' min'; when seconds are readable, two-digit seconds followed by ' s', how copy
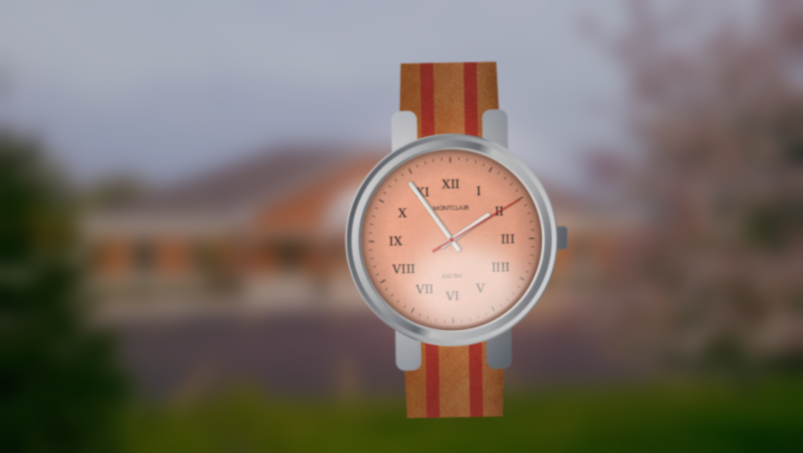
1 h 54 min 10 s
